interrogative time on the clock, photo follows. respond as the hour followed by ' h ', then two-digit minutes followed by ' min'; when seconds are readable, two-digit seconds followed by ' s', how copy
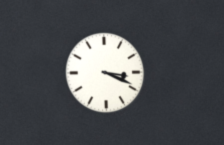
3 h 19 min
